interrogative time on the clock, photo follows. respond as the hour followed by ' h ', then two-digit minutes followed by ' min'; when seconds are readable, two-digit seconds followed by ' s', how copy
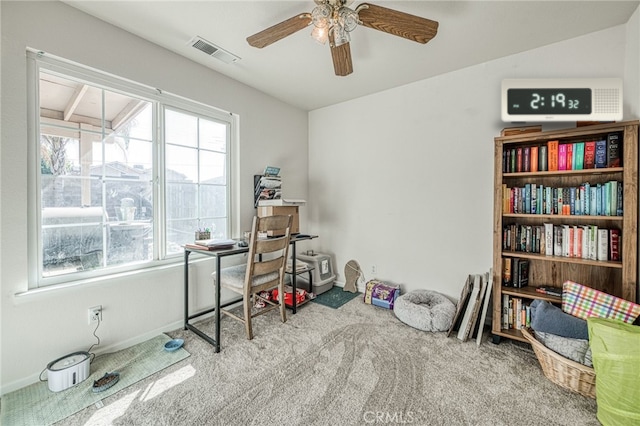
2 h 19 min
